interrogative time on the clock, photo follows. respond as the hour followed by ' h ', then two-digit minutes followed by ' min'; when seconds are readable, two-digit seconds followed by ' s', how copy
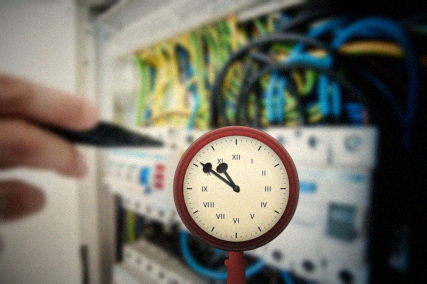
10 h 51 min
